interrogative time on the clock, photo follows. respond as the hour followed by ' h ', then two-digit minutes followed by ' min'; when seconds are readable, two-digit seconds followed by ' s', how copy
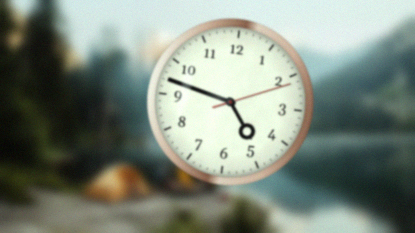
4 h 47 min 11 s
